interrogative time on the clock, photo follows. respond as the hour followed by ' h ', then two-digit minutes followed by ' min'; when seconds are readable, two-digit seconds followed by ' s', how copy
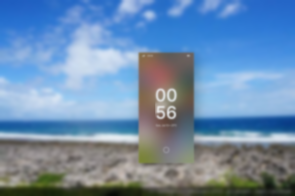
0 h 56 min
